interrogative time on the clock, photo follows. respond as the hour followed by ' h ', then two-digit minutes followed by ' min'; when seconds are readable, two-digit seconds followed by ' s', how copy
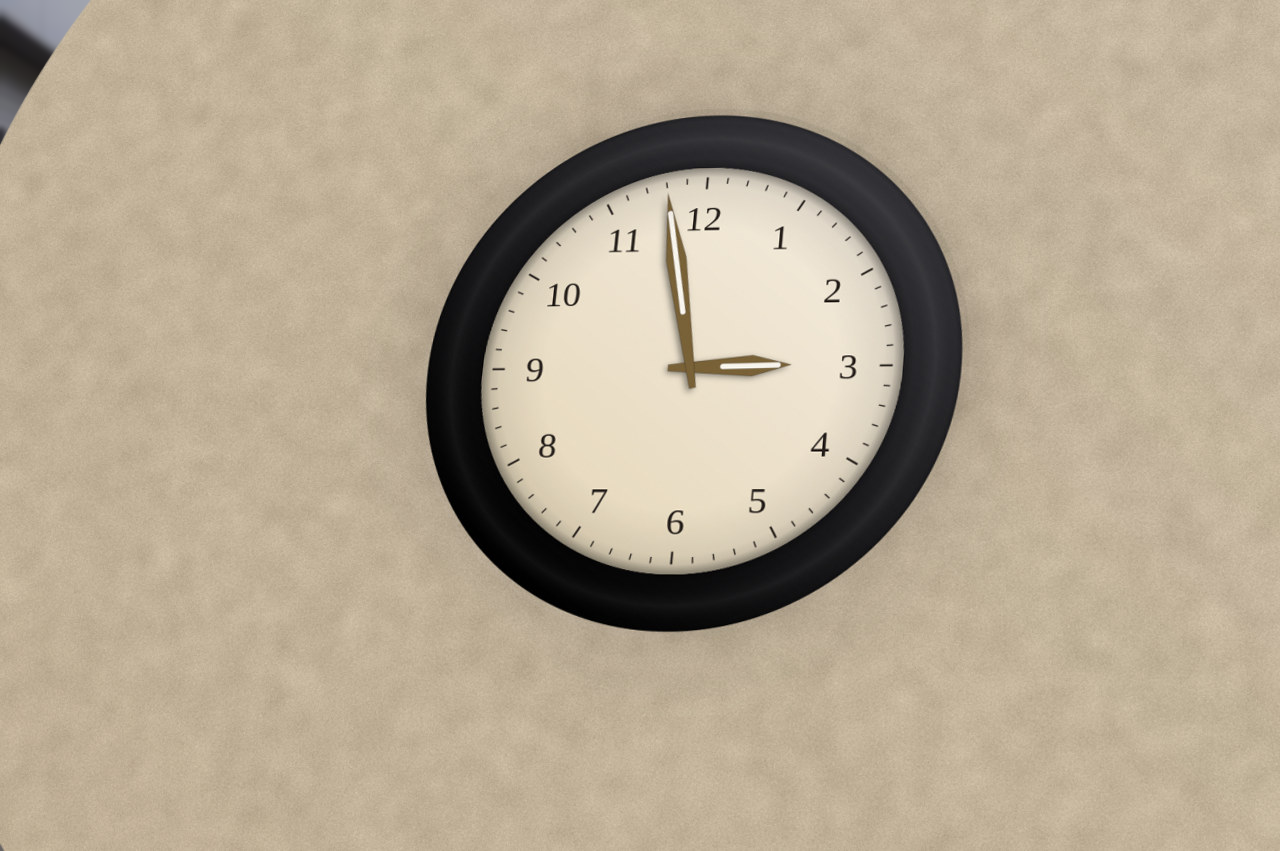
2 h 58 min
